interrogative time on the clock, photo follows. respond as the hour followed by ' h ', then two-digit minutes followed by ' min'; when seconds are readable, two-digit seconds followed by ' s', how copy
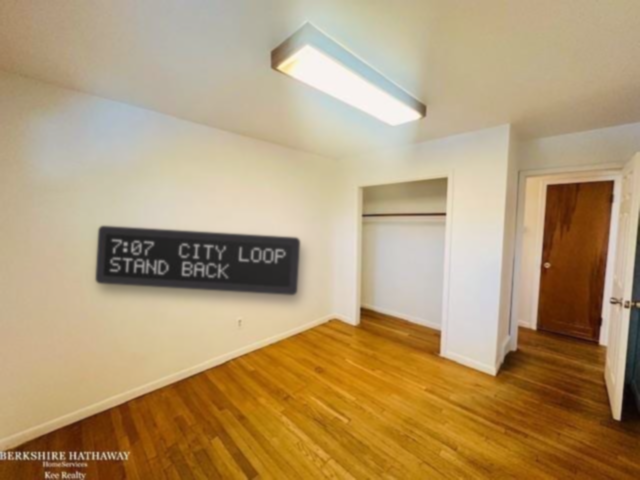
7 h 07 min
